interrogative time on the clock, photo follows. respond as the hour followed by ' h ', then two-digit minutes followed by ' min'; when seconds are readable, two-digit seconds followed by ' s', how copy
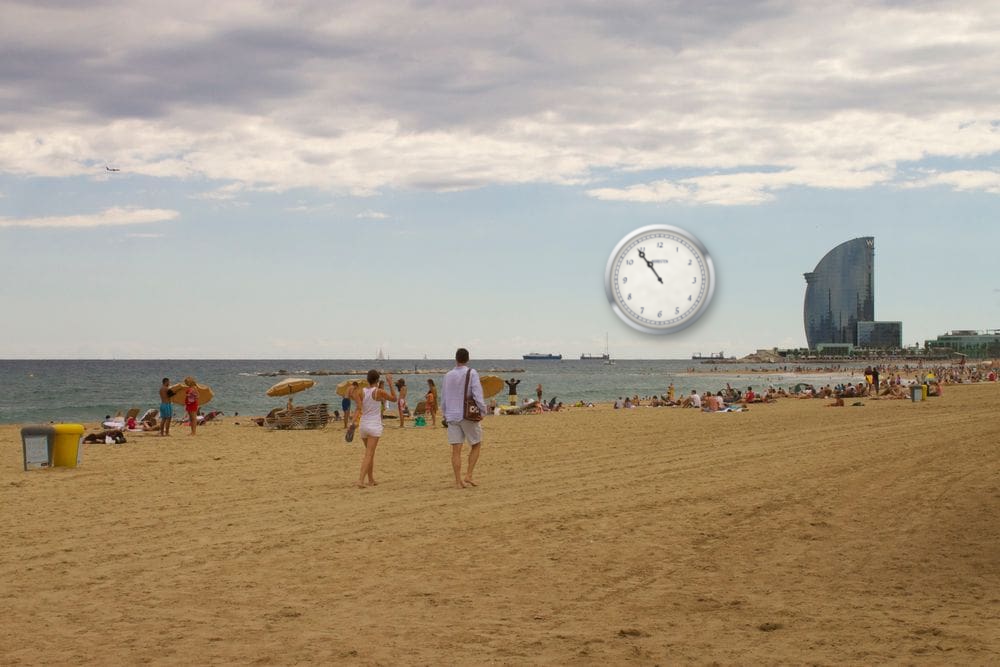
10 h 54 min
